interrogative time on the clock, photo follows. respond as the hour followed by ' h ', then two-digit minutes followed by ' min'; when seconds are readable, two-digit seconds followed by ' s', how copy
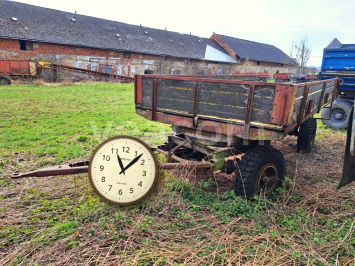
11 h 07 min
